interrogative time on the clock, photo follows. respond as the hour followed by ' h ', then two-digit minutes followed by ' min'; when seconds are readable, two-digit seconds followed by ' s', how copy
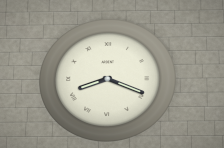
8 h 19 min
